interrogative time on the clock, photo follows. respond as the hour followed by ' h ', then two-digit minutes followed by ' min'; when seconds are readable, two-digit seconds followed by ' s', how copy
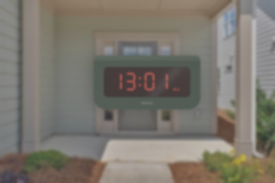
13 h 01 min
